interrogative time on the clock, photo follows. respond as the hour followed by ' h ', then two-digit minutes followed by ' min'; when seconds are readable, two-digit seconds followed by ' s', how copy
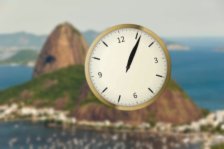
1 h 06 min
